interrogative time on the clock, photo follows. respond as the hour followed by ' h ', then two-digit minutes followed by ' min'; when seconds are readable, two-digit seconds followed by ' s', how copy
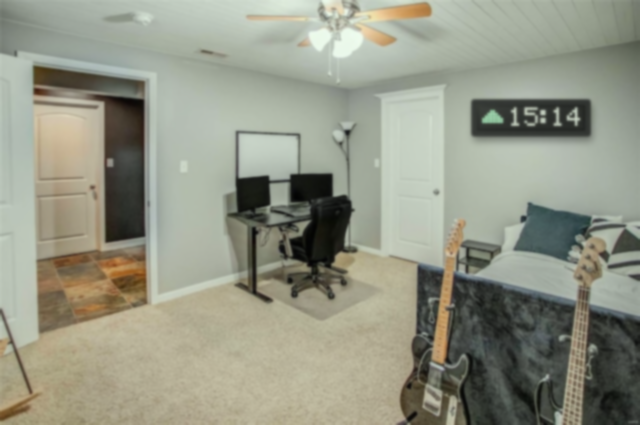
15 h 14 min
